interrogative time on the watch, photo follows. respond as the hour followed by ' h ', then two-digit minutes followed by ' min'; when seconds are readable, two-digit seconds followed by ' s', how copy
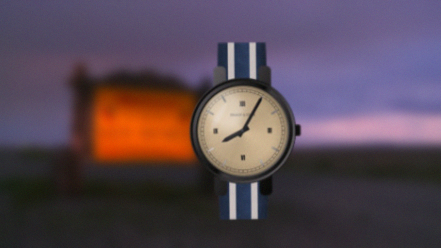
8 h 05 min
